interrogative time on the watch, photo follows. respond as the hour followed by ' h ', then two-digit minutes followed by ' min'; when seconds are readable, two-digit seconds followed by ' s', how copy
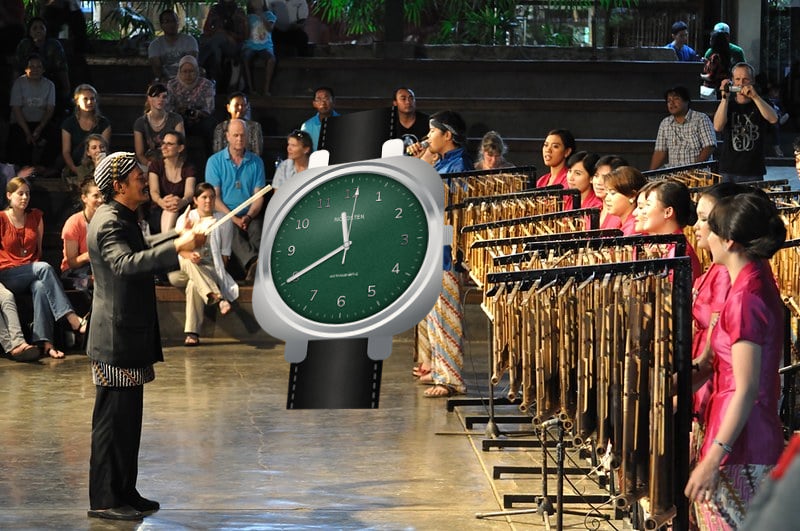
11 h 40 min 01 s
